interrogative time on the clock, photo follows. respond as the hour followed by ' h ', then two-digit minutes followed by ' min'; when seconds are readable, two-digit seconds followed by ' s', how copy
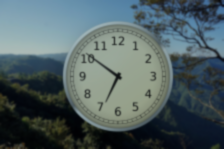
6 h 51 min
